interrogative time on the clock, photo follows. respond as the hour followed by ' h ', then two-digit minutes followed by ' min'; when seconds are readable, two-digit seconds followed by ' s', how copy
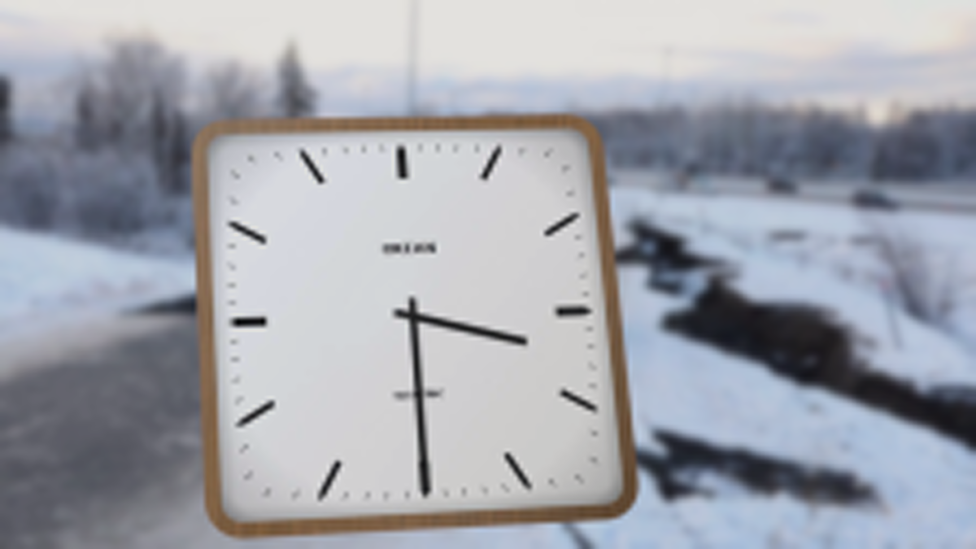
3 h 30 min
